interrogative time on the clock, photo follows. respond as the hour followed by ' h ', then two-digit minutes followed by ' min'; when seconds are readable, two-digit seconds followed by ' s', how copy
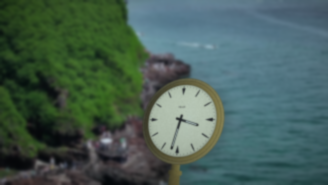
3 h 32 min
